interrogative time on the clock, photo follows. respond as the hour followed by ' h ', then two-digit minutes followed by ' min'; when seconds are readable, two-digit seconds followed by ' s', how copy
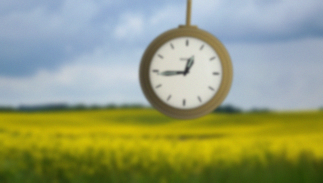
12 h 44 min
